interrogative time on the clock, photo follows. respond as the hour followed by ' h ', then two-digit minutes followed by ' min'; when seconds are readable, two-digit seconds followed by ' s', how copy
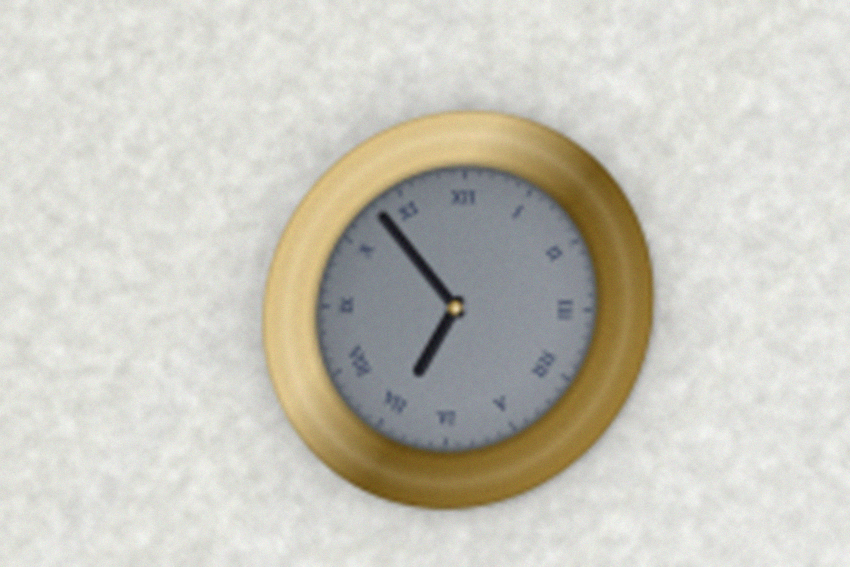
6 h 53 min
